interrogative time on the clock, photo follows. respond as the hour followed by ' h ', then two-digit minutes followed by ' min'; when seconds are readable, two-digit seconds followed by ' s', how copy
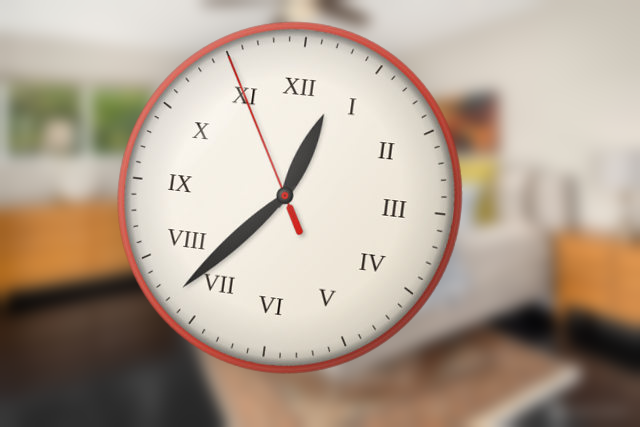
12 h 36 min 55 s
